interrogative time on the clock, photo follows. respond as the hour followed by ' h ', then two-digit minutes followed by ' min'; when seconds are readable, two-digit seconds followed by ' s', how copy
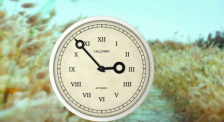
2 h 53 min
